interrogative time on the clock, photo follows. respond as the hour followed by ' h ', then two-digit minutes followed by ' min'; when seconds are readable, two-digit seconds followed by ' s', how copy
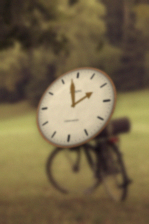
1 h 58 min
